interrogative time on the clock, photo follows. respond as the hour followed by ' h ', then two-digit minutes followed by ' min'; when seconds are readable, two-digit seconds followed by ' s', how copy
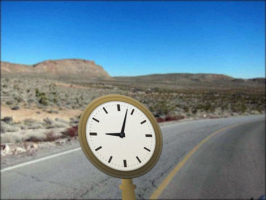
9 h 03 min
